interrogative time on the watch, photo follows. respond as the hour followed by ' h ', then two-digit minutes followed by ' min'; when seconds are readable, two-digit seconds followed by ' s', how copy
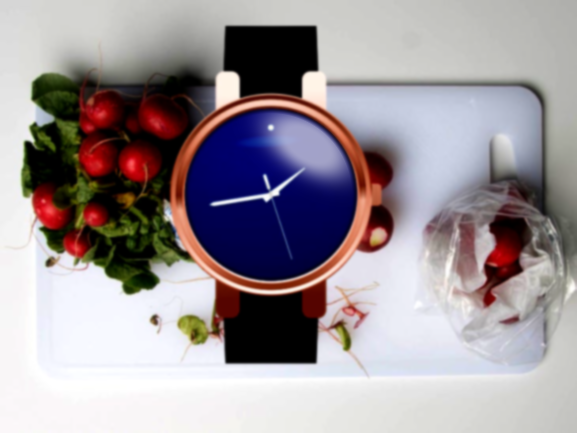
1 h 43 min 27 s
